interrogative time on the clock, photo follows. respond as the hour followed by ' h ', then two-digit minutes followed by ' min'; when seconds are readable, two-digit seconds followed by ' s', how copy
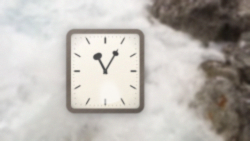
11 h 05 min
